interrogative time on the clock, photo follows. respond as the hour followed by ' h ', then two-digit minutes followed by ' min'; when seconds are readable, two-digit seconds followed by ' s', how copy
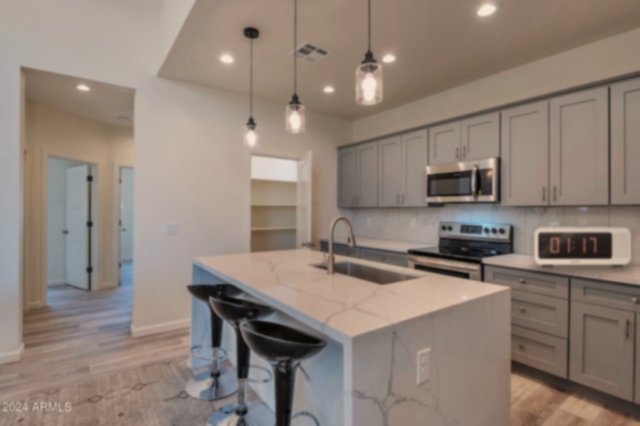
1 h 17 min
